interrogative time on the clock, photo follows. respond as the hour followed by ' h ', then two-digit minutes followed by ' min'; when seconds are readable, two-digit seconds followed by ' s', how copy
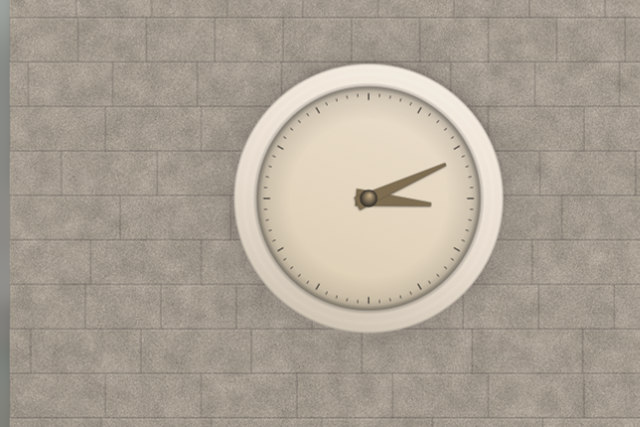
3 h 11 min
